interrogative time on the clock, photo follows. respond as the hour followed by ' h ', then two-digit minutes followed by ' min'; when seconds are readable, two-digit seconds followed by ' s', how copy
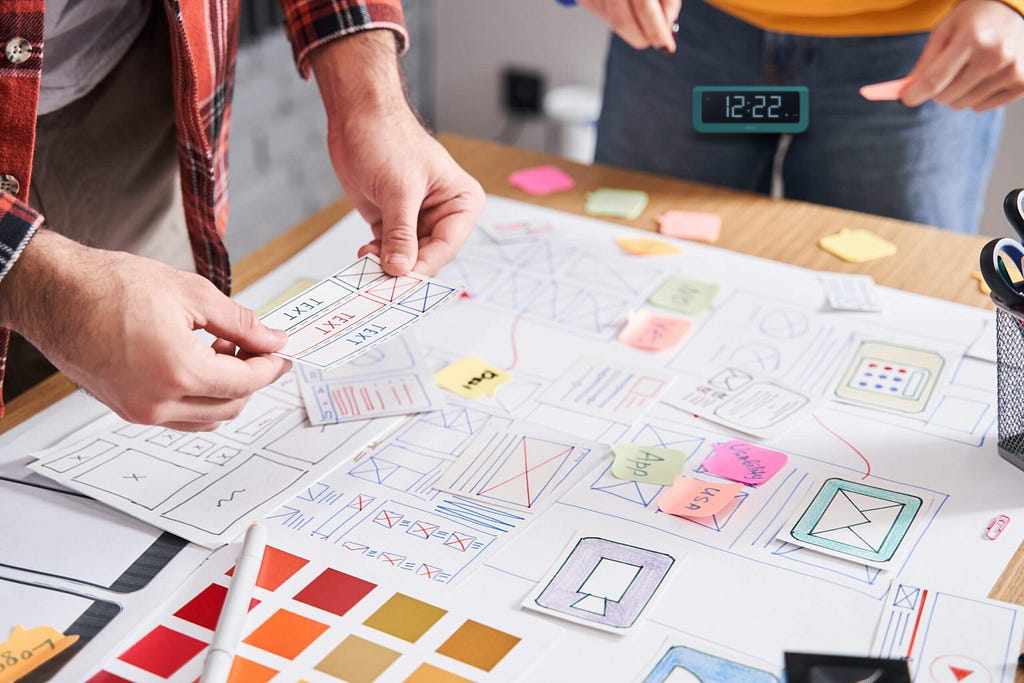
12 h 22 min
